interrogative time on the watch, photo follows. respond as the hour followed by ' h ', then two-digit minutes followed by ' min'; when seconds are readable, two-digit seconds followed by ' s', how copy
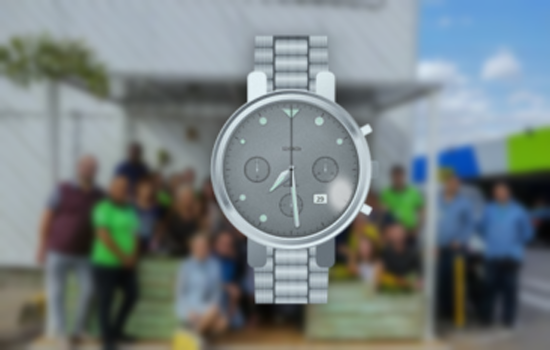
7 h 29 min
